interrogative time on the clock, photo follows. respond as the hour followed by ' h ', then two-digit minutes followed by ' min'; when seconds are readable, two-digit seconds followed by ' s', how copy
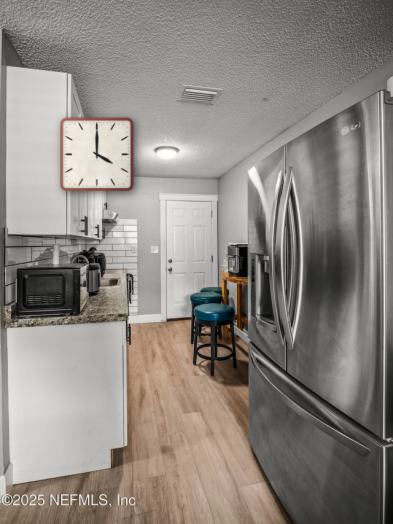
4 h 00 min
